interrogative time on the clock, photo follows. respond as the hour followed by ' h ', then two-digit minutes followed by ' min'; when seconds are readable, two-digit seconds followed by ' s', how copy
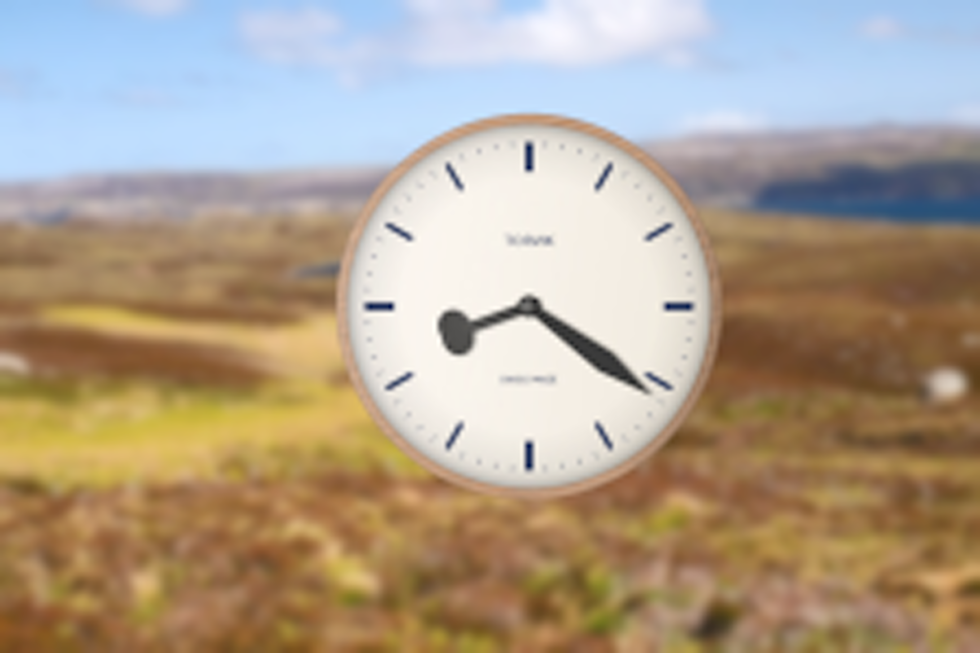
8 h 21 min
